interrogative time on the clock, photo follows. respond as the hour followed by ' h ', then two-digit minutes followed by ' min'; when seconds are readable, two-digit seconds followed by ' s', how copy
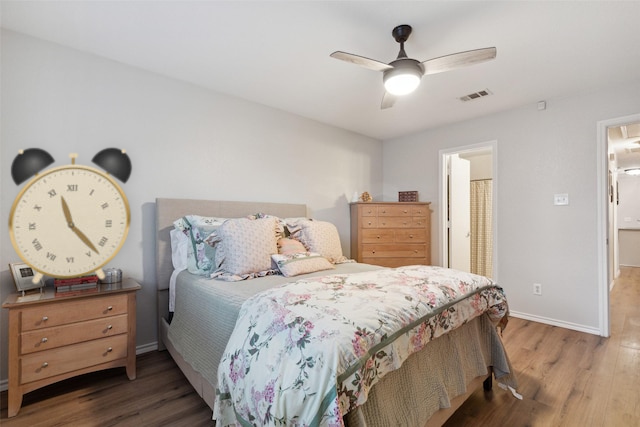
11 h 23 min
